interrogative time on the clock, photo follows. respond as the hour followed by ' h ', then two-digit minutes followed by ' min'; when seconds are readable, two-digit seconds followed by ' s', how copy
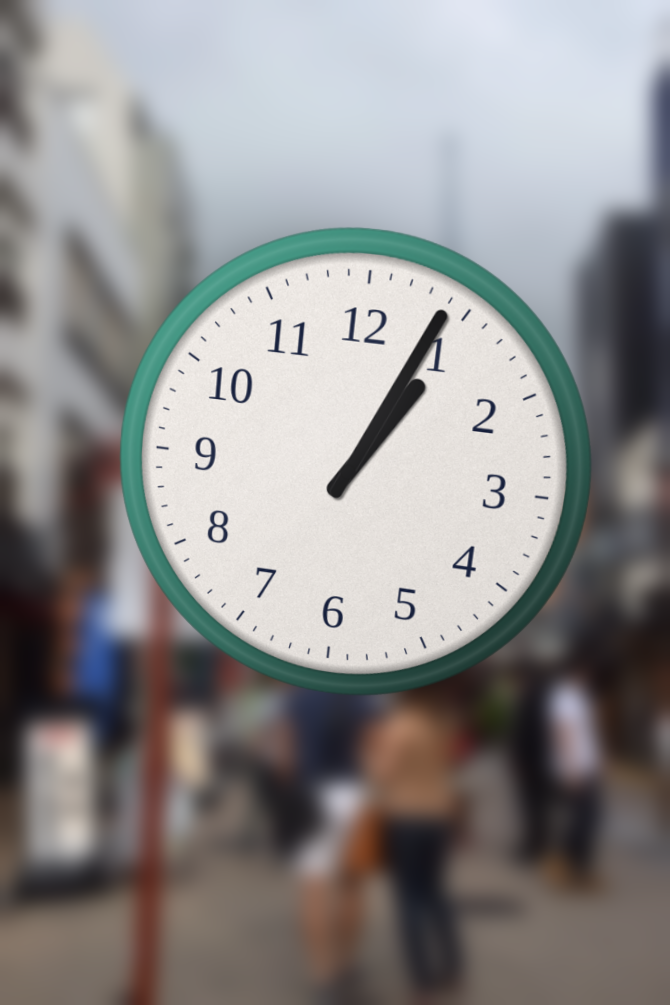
1 h 04 min
